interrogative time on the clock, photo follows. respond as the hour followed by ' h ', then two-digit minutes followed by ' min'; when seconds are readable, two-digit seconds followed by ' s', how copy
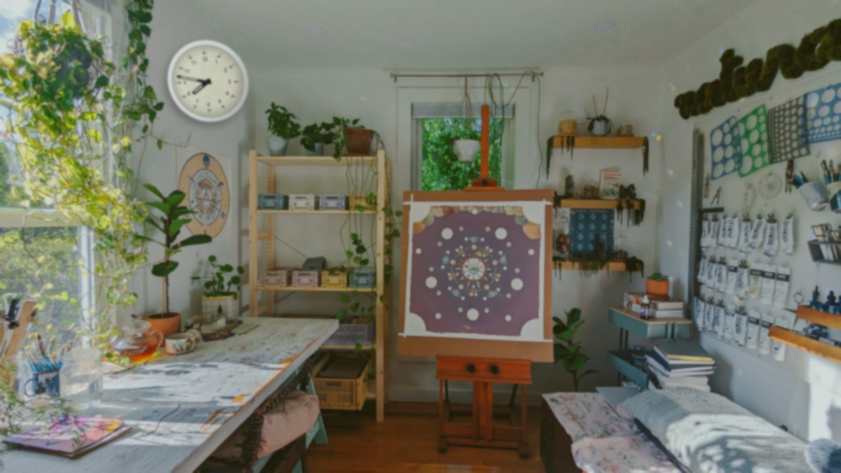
7 h 47 min
